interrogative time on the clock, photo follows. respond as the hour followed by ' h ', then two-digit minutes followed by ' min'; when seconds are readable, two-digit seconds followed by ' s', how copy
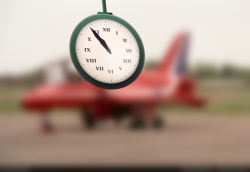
10 h 54 min
